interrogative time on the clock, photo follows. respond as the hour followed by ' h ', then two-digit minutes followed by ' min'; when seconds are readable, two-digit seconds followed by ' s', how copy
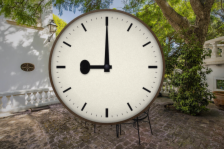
9 h 00 min
